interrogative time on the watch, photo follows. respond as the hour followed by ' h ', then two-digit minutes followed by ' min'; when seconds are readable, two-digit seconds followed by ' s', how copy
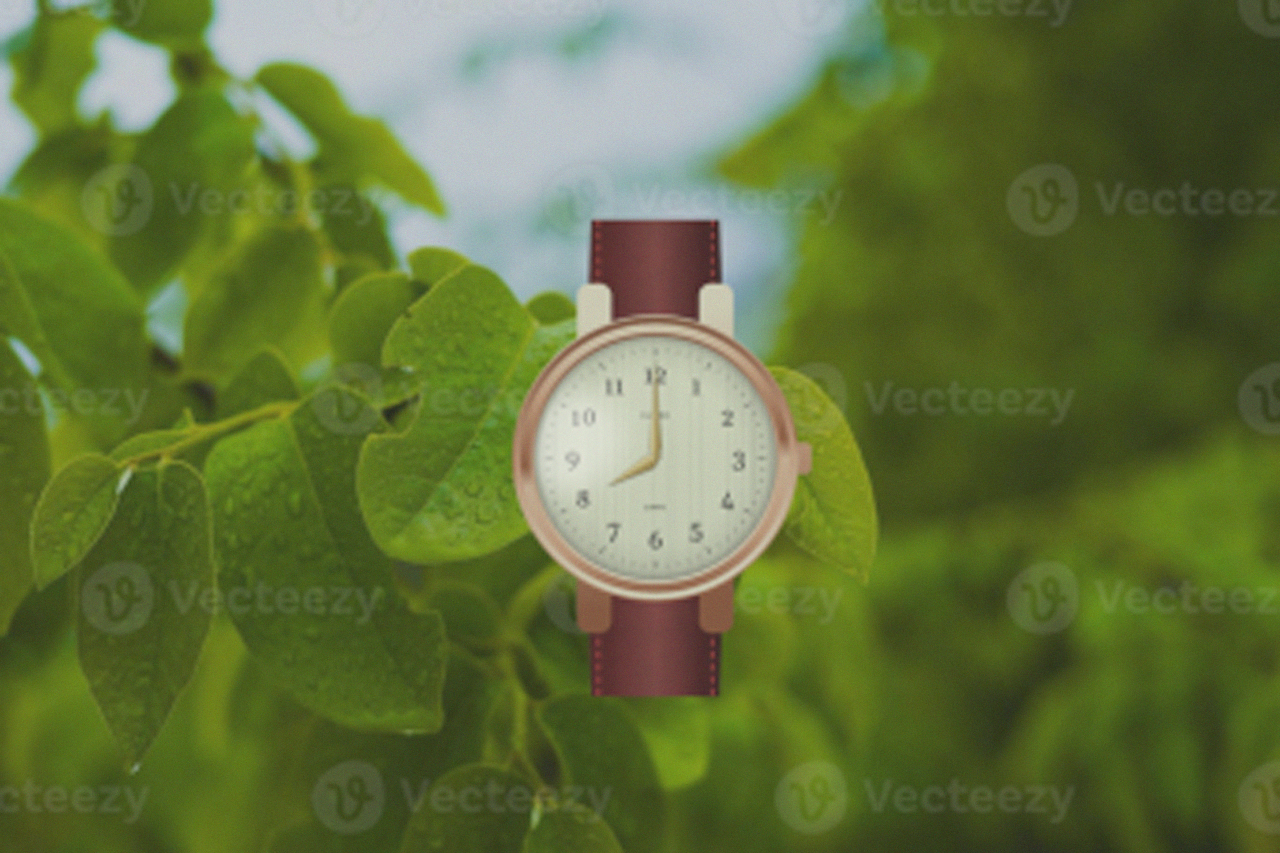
8 h 00 min
